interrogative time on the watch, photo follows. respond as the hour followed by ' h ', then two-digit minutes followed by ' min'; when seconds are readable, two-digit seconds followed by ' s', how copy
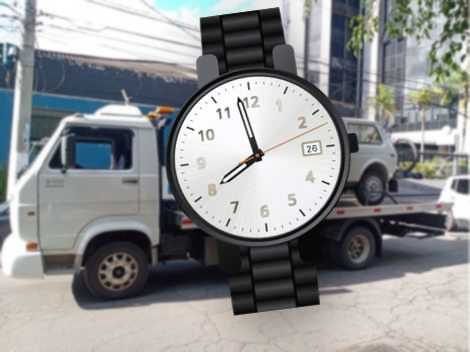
7 h 58 min 12 s
